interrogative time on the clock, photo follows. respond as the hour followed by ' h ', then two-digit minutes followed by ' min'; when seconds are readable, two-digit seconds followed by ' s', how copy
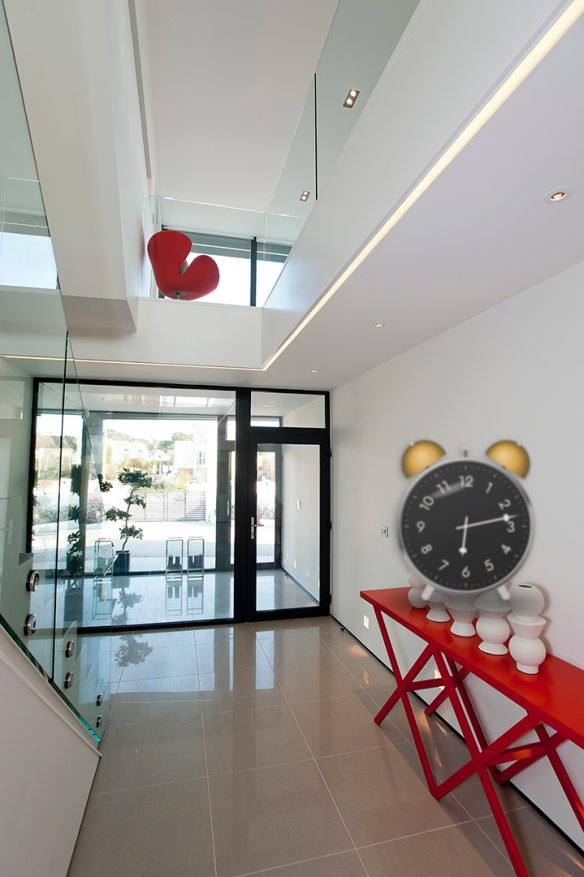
6 h 13 min
